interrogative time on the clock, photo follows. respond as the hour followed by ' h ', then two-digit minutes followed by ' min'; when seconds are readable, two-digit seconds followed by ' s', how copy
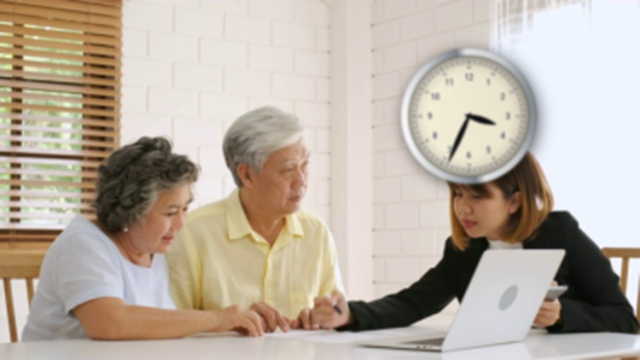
3 h 34 min
